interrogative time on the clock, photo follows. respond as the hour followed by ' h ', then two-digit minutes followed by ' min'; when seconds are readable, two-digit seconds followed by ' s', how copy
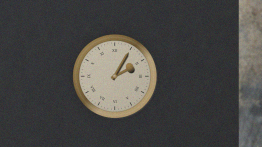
2 h 05 min
